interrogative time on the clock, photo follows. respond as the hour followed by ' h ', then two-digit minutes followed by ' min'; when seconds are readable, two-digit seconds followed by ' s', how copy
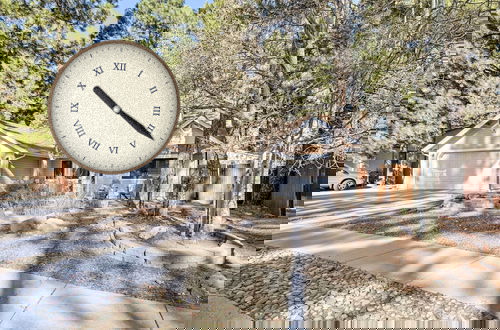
10 h 21 min
